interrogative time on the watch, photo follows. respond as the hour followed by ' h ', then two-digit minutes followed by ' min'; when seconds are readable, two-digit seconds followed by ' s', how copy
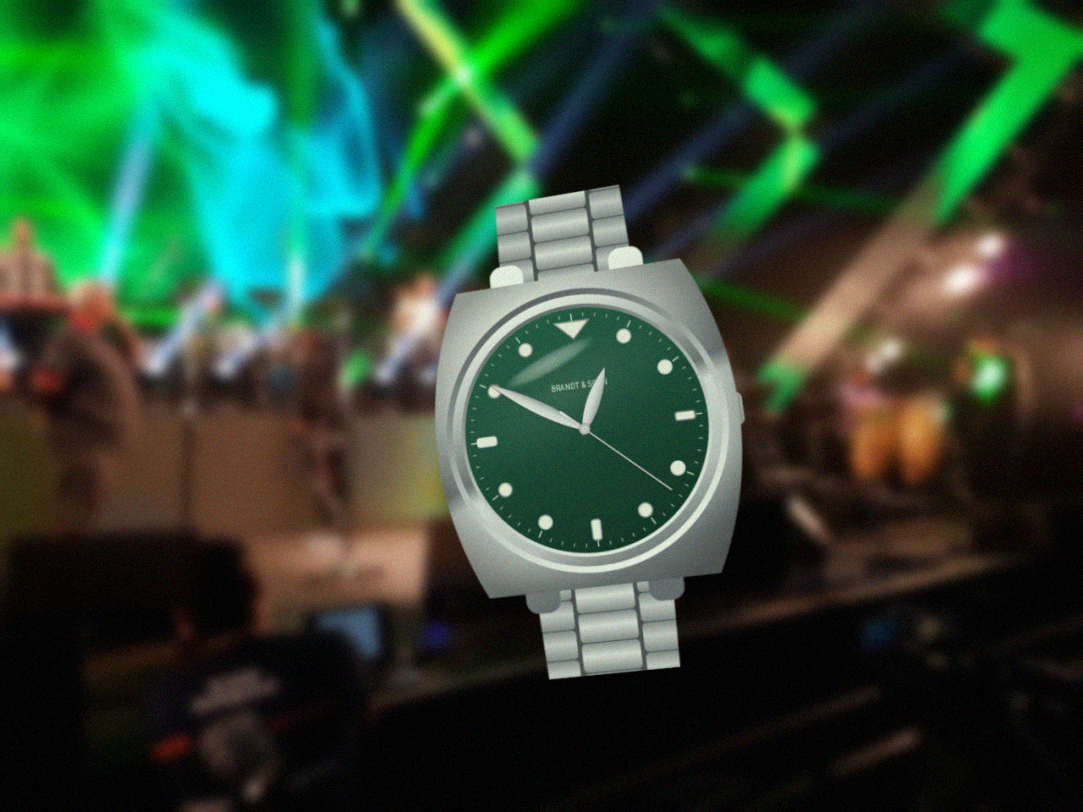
12 h 50 min 22 s
